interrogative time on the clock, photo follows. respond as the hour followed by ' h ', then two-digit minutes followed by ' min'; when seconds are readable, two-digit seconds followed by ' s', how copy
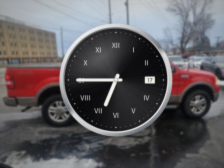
6 h 45 min
